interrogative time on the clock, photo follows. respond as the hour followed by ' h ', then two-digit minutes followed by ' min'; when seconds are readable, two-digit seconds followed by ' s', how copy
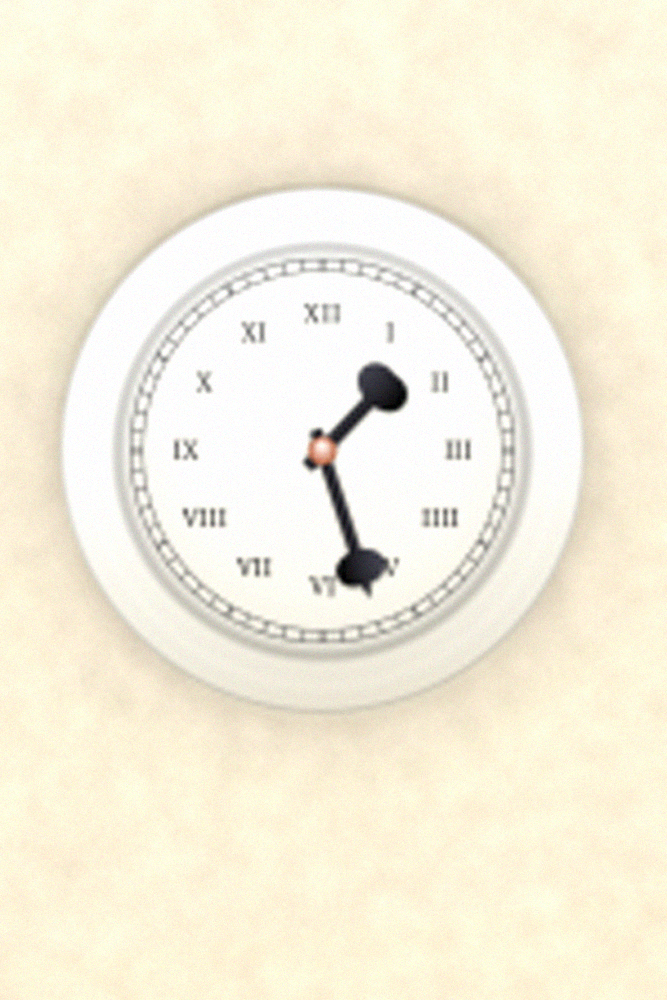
1 h 27 min
